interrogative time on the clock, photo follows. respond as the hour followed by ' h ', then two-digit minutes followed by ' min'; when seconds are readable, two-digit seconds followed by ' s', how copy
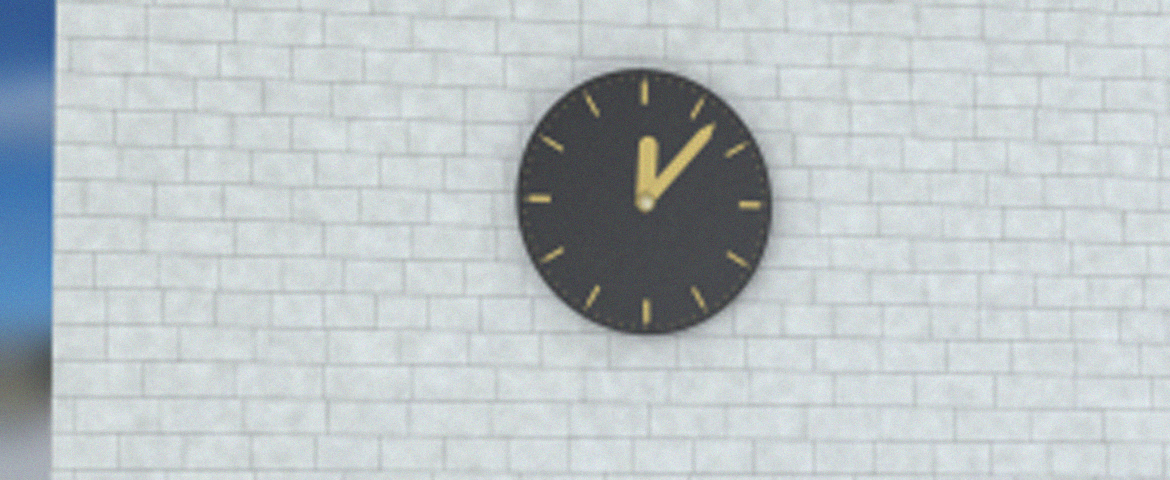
12 h 07 min
